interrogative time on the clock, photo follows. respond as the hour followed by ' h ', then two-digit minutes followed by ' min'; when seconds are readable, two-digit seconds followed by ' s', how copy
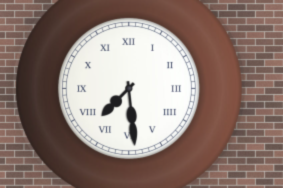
7 h 29 min
